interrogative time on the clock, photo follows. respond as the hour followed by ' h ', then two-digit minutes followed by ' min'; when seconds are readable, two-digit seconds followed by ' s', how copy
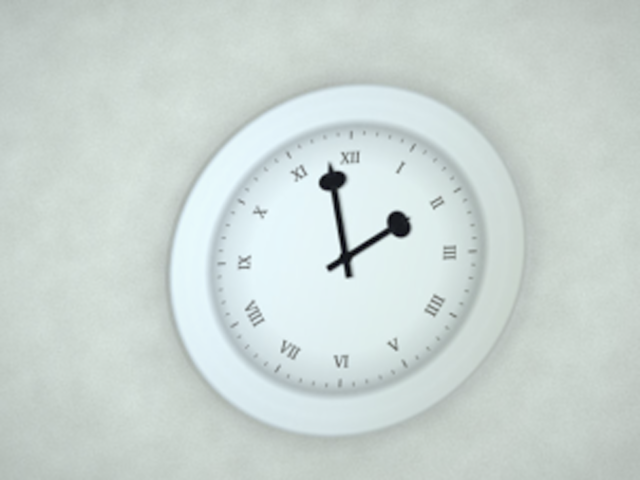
1 h 58 min
